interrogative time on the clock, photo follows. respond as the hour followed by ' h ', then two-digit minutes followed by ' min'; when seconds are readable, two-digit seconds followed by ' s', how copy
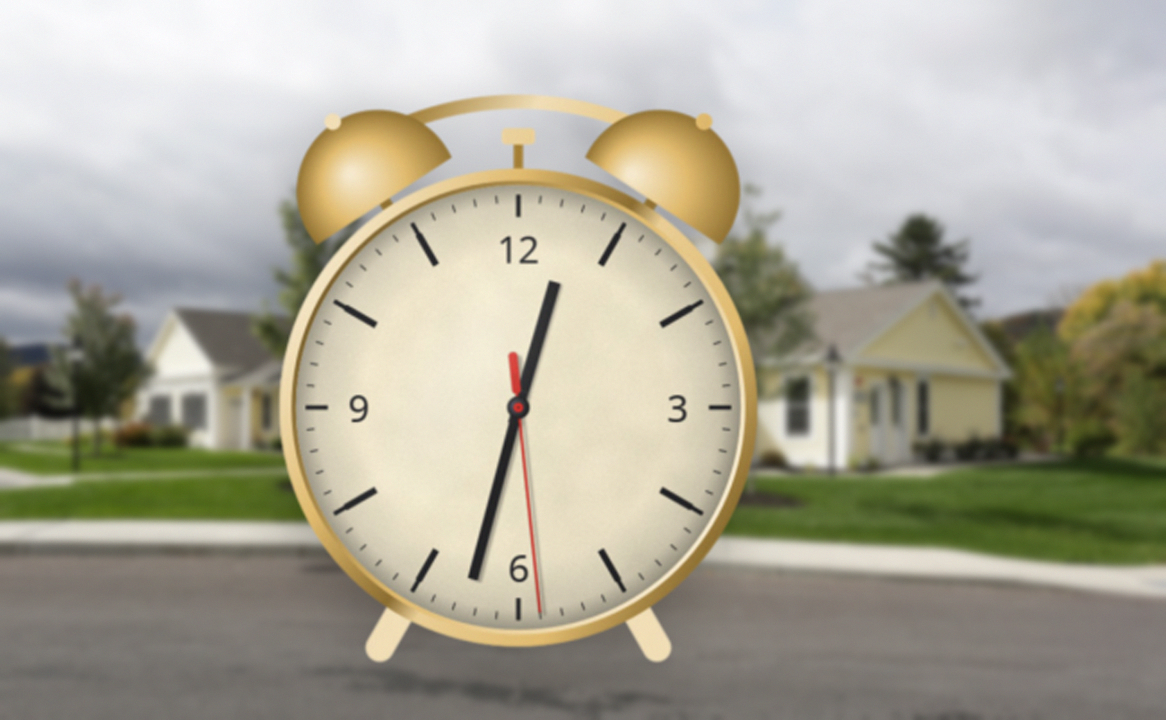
12 h 32 min 29 s
